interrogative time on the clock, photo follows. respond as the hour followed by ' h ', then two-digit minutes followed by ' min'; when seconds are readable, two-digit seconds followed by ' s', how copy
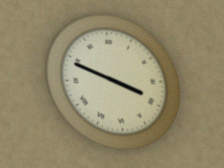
3 h 49 min
